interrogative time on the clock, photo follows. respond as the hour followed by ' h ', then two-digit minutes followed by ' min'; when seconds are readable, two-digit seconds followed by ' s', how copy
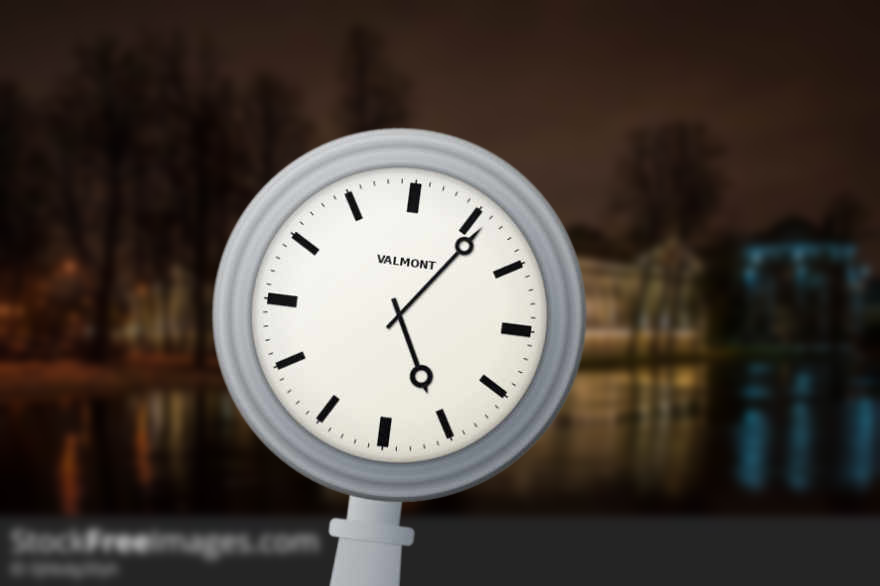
5 h 06 min
